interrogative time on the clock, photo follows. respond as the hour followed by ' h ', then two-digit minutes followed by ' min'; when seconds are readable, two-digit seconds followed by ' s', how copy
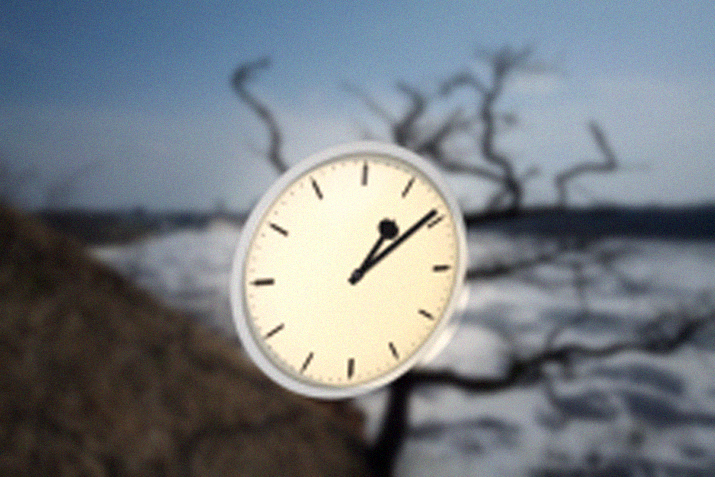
1 h 09 min
